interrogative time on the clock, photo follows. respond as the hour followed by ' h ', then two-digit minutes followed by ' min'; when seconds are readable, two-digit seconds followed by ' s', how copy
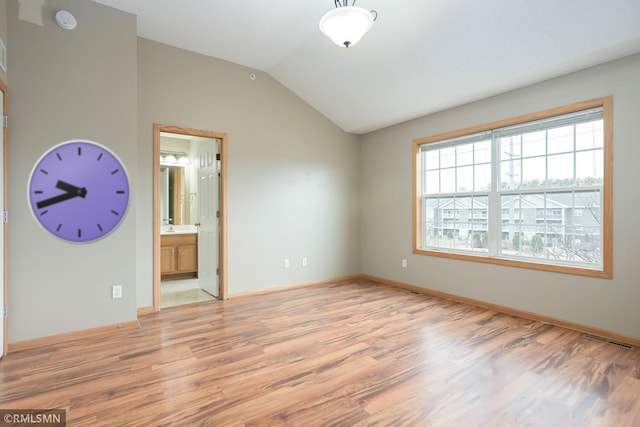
9 h 42 min
